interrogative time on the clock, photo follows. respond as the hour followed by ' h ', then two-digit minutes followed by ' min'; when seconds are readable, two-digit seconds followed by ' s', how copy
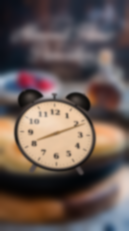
8 h 11 min
